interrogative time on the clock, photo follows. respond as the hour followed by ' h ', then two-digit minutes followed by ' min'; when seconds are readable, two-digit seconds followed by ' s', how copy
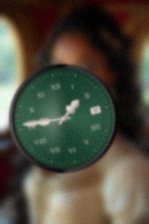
1 h 46 min
